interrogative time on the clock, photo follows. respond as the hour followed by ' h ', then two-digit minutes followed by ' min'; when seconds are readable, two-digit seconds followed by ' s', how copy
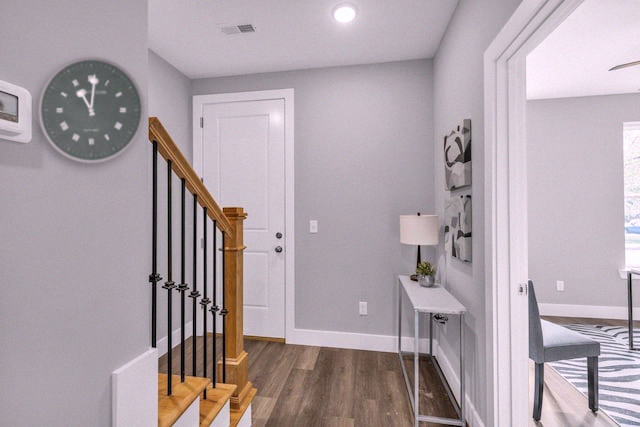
11 h 01 min
